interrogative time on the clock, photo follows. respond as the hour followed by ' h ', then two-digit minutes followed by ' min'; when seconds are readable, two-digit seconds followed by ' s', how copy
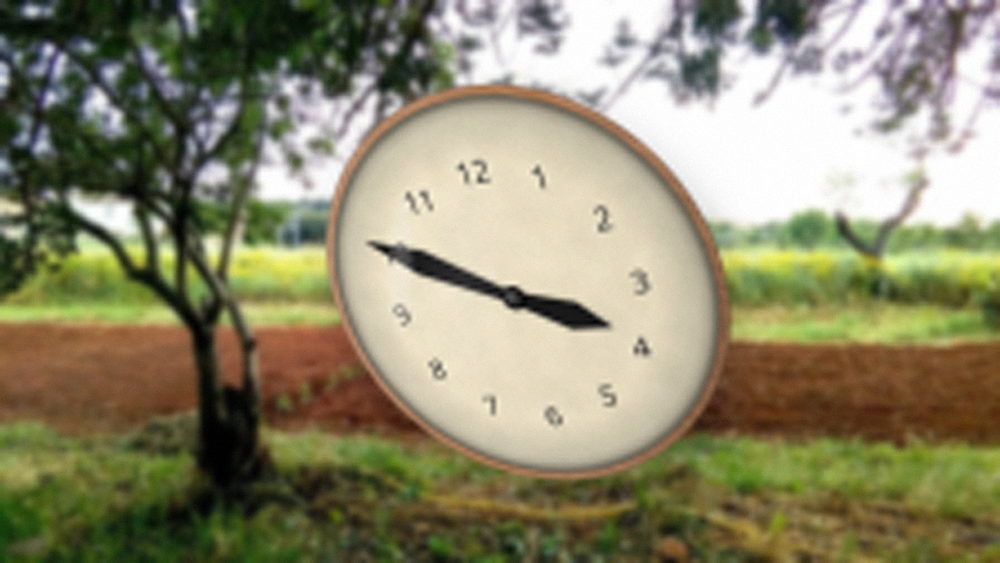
3 h 50 min
